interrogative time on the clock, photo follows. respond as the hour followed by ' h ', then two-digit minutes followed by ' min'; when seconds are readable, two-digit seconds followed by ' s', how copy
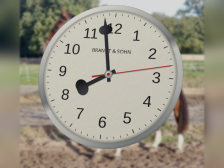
7 h 58 min 13 s
